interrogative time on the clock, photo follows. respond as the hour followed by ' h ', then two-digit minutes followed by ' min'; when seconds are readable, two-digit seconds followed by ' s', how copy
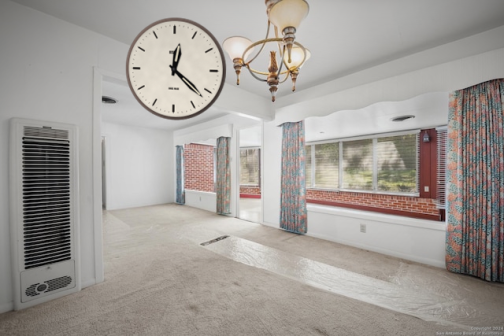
12 h 22 min
